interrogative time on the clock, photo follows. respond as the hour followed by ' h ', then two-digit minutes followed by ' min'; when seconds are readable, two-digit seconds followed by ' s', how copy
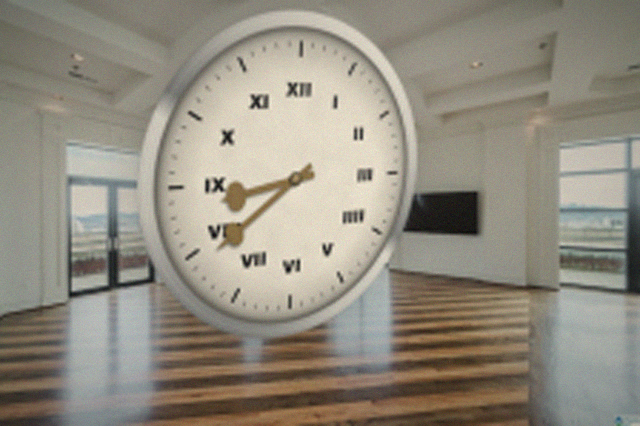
8 h 39 min
